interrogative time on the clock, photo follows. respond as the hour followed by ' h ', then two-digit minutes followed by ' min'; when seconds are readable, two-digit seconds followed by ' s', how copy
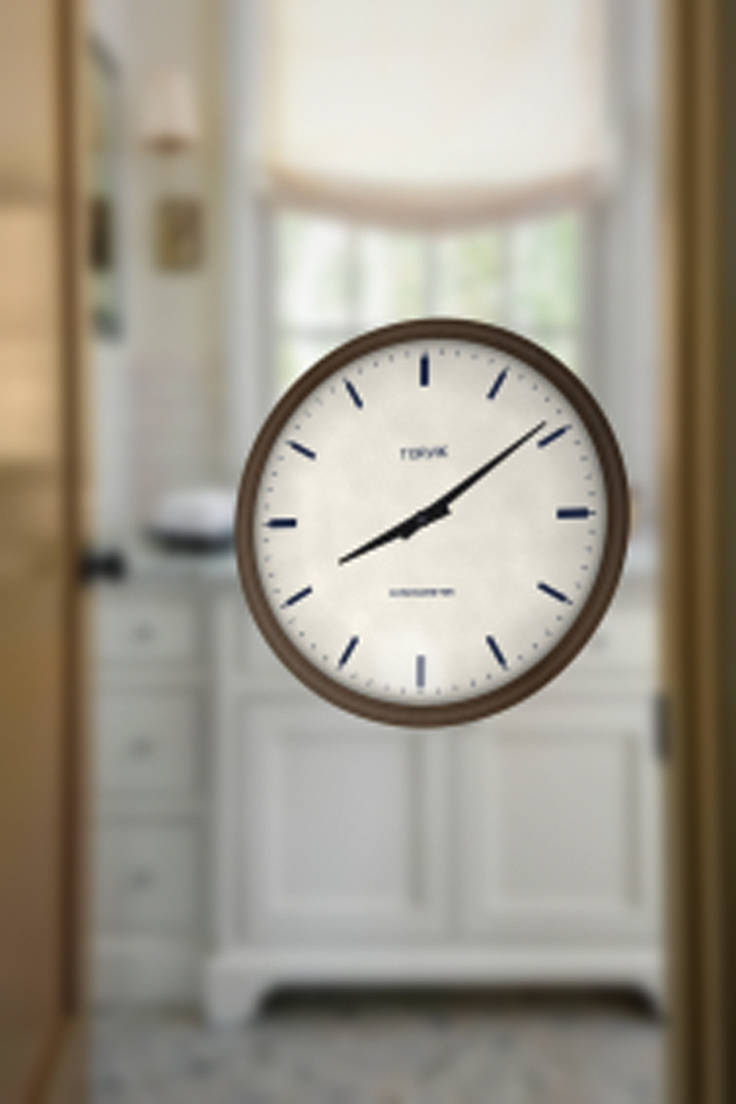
8 h 09 min
